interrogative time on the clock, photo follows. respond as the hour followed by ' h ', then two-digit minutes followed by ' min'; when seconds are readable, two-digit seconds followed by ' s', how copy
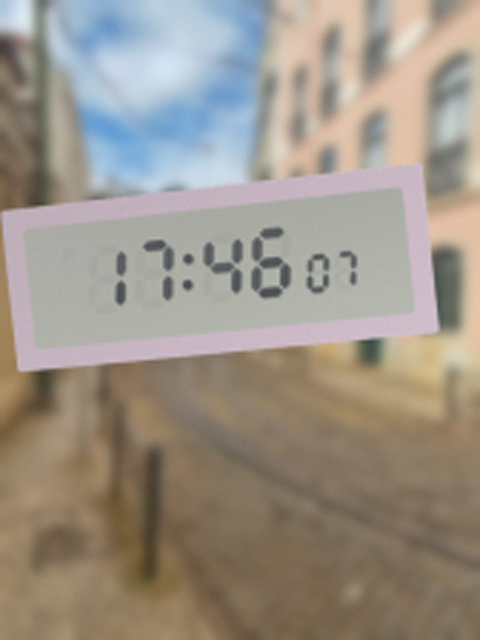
17 h 46 min 07 s
